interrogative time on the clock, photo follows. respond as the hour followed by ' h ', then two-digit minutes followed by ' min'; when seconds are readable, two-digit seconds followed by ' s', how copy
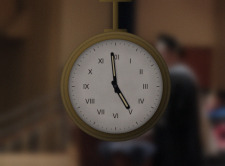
4 h 59 min
